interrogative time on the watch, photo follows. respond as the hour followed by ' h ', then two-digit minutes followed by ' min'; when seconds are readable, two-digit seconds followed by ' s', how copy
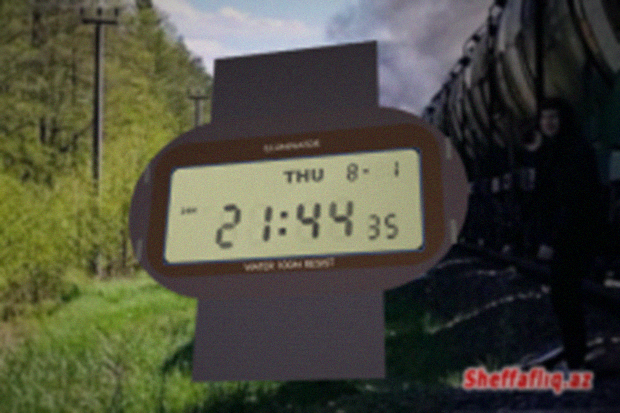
21 h 44 min 35 s
